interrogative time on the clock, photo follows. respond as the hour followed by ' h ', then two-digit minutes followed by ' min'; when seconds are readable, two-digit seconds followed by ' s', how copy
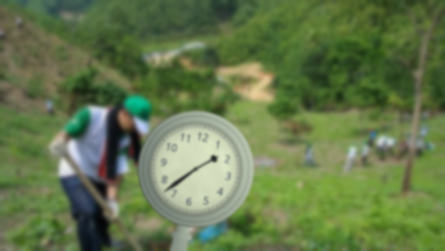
1 h 37 min
